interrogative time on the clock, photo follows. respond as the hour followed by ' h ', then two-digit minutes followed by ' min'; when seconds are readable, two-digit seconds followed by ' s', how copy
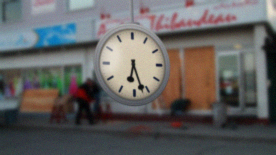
6 h 27 min
